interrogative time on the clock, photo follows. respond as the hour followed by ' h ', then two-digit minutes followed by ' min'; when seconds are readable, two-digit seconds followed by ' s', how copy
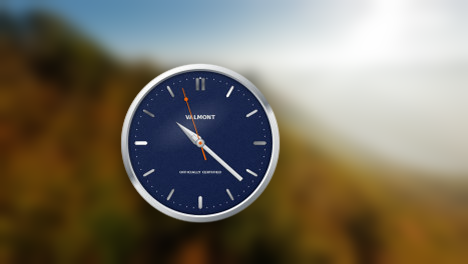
10 h 21 min 57 s
